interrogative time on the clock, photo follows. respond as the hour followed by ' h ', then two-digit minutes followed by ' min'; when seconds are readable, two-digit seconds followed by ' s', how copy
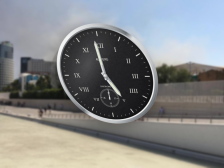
4 h 59 min
